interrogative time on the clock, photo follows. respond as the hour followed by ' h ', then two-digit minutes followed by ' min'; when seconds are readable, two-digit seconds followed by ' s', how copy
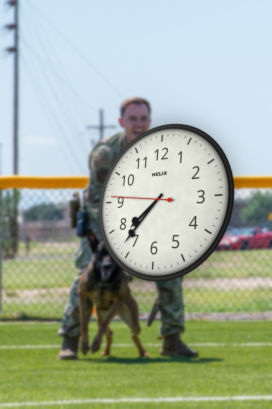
7 h 36 min 46 s
